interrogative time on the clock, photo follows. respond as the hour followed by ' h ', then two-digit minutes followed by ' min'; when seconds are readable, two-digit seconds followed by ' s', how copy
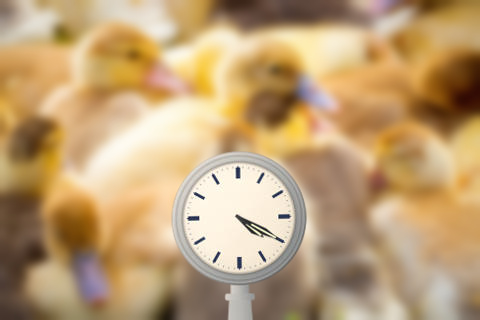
4 h 20 min
